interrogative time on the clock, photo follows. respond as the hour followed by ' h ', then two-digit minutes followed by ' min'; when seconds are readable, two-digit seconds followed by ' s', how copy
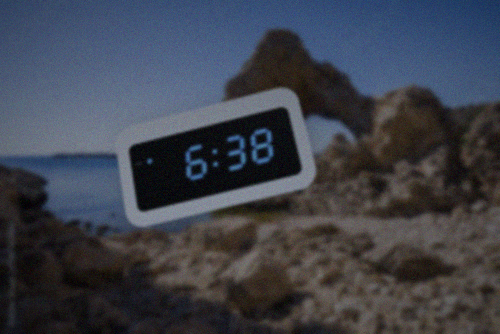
6 h 38 min
